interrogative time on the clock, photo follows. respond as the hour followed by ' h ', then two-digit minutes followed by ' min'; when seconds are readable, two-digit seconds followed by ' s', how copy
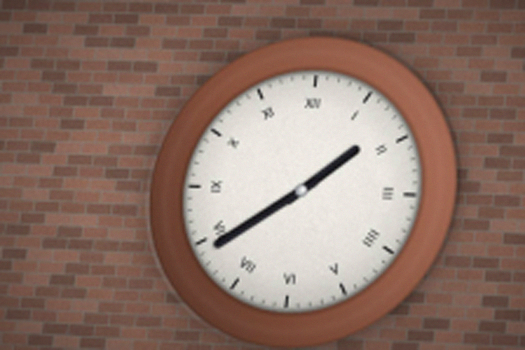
1 h 39 min
